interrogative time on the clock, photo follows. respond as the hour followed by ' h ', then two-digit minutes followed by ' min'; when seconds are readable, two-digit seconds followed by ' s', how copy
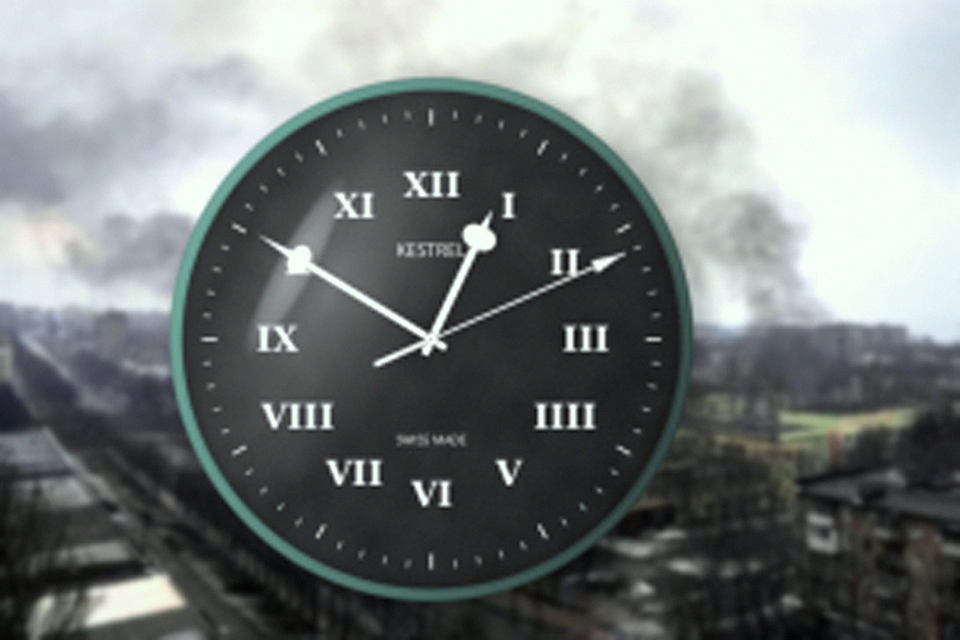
12 h 50 min 11 s
